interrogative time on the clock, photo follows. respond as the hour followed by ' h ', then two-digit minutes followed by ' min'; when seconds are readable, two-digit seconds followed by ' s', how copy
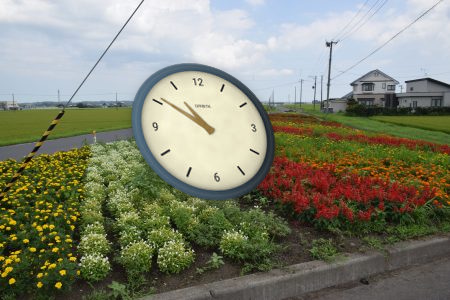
10 h 51 min
